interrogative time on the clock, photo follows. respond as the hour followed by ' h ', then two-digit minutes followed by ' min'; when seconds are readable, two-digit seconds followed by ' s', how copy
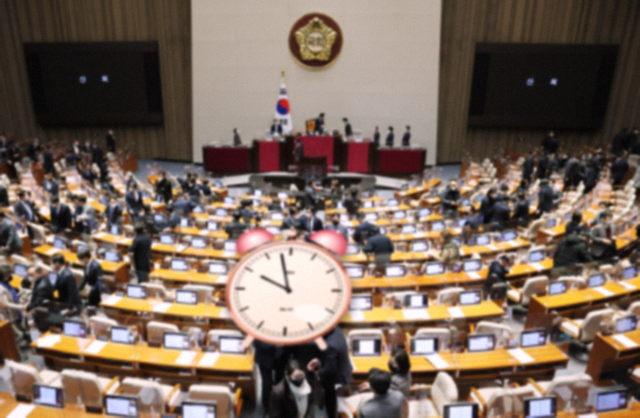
9 h 58 min
